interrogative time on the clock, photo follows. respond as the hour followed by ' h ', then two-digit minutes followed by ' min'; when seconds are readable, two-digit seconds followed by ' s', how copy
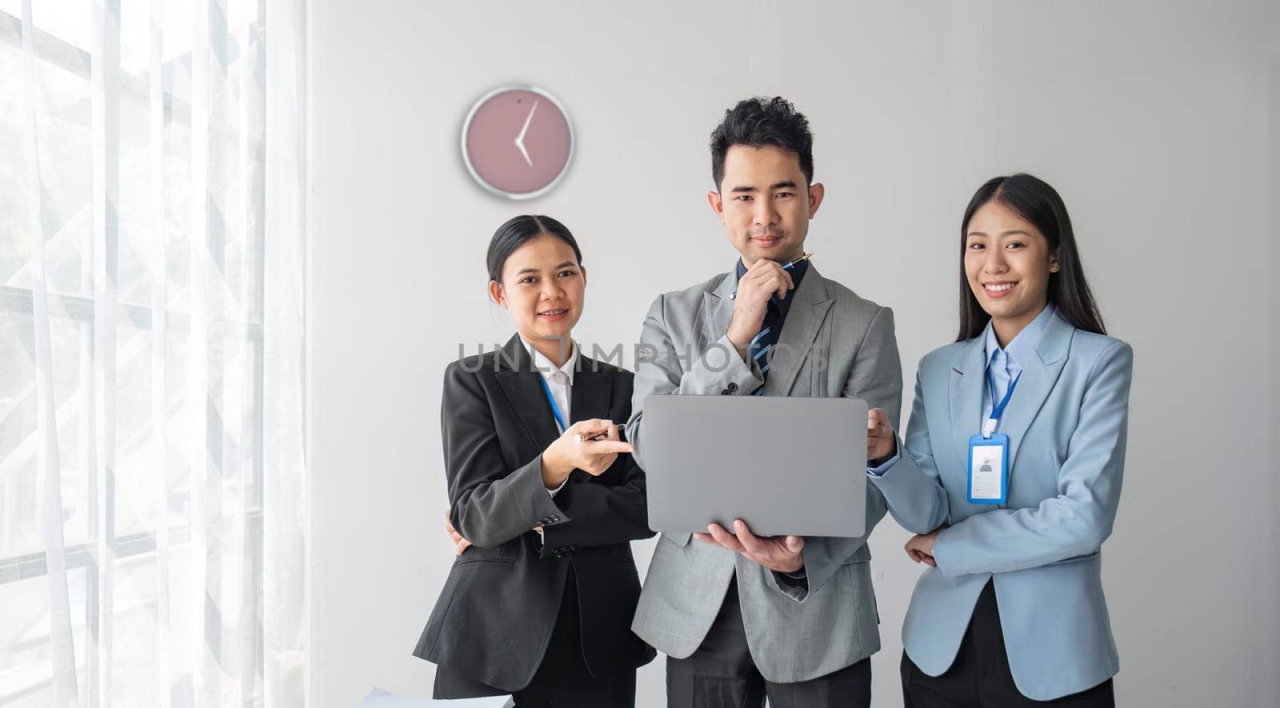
5 h 04 min
